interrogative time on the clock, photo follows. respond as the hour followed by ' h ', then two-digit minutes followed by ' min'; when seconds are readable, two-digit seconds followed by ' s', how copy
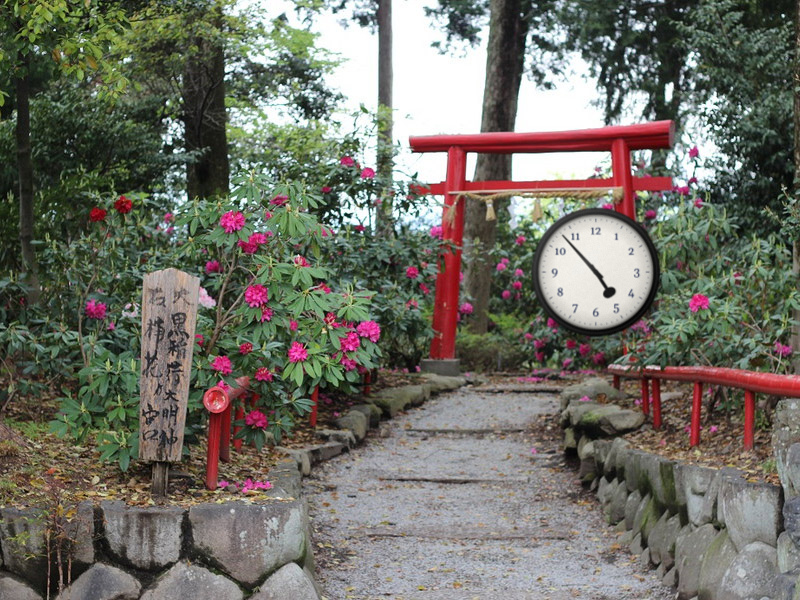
4 h 53 min
